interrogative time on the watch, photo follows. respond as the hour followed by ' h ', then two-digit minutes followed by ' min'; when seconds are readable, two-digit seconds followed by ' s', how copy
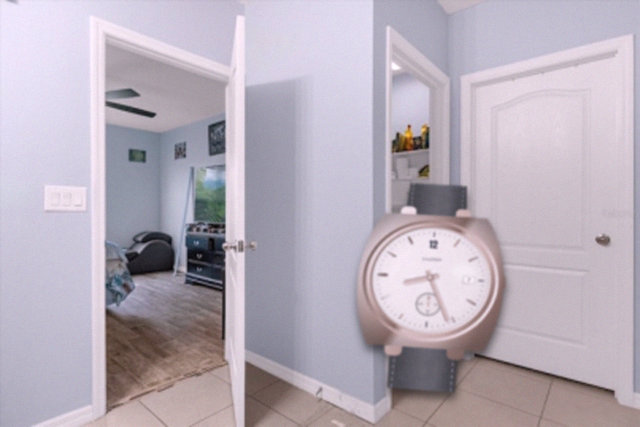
8 h 26 min
